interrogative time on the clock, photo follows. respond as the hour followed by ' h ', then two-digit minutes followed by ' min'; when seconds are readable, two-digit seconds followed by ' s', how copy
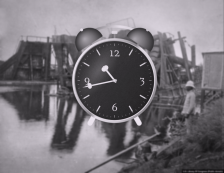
10 h 43 min
